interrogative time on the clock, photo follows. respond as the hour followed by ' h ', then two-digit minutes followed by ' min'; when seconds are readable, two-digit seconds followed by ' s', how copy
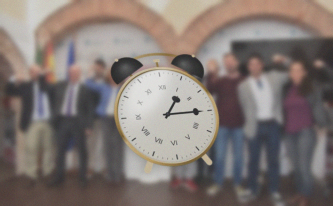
1 h 15 min
